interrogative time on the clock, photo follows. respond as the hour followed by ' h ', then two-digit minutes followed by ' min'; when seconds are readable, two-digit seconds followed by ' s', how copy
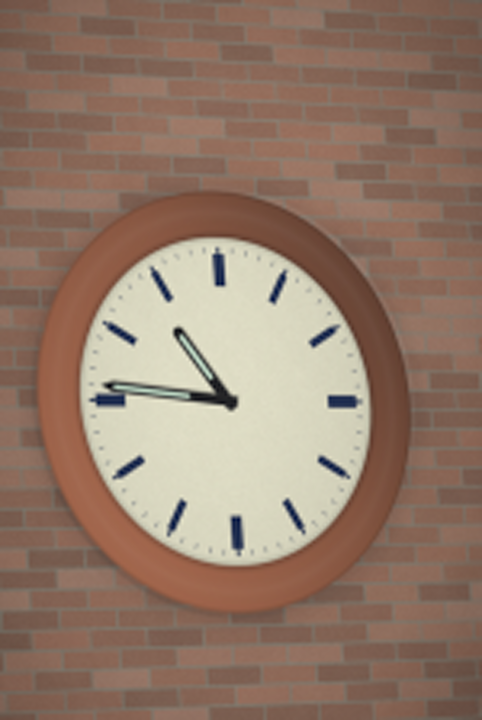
10 h 46 min
